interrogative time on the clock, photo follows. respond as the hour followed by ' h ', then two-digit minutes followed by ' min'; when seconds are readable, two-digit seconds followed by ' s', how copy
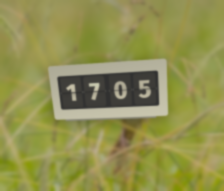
17 h 05 min
